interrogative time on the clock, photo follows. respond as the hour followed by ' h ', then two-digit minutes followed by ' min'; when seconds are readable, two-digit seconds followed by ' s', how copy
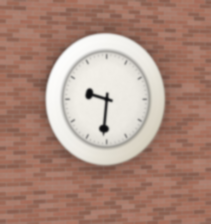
9 h 31 min
